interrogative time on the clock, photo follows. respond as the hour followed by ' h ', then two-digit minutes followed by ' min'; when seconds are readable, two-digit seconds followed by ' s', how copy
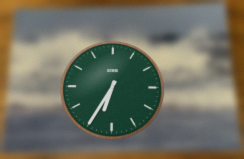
6 h 35 min
